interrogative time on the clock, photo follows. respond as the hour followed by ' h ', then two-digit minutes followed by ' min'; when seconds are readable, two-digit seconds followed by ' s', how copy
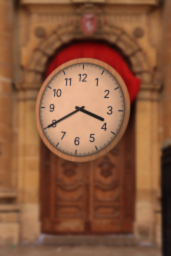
3 h 40 min
